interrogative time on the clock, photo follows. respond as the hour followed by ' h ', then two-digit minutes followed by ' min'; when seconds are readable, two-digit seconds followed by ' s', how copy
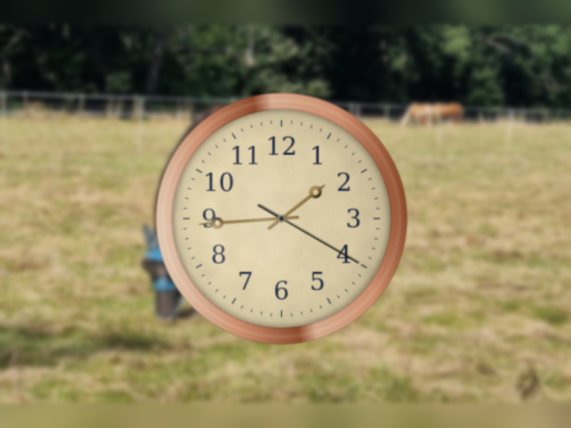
1 h 44 min 20 s
